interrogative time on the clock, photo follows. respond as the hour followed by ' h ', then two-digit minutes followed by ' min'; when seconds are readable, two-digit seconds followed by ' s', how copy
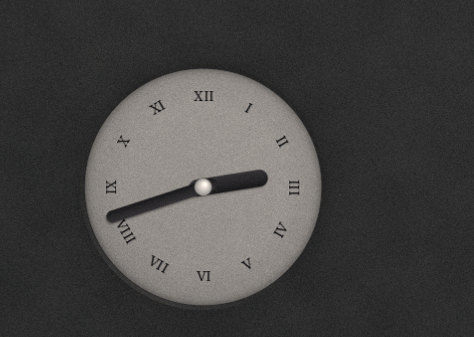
2 h 42 min
